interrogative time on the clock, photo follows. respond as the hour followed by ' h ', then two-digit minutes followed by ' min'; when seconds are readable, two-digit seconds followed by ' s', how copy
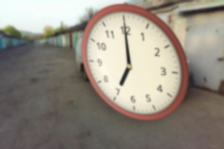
7 h 00 min
